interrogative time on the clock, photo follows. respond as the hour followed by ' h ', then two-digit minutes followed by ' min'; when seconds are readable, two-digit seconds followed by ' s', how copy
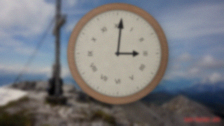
3 h 01 min
